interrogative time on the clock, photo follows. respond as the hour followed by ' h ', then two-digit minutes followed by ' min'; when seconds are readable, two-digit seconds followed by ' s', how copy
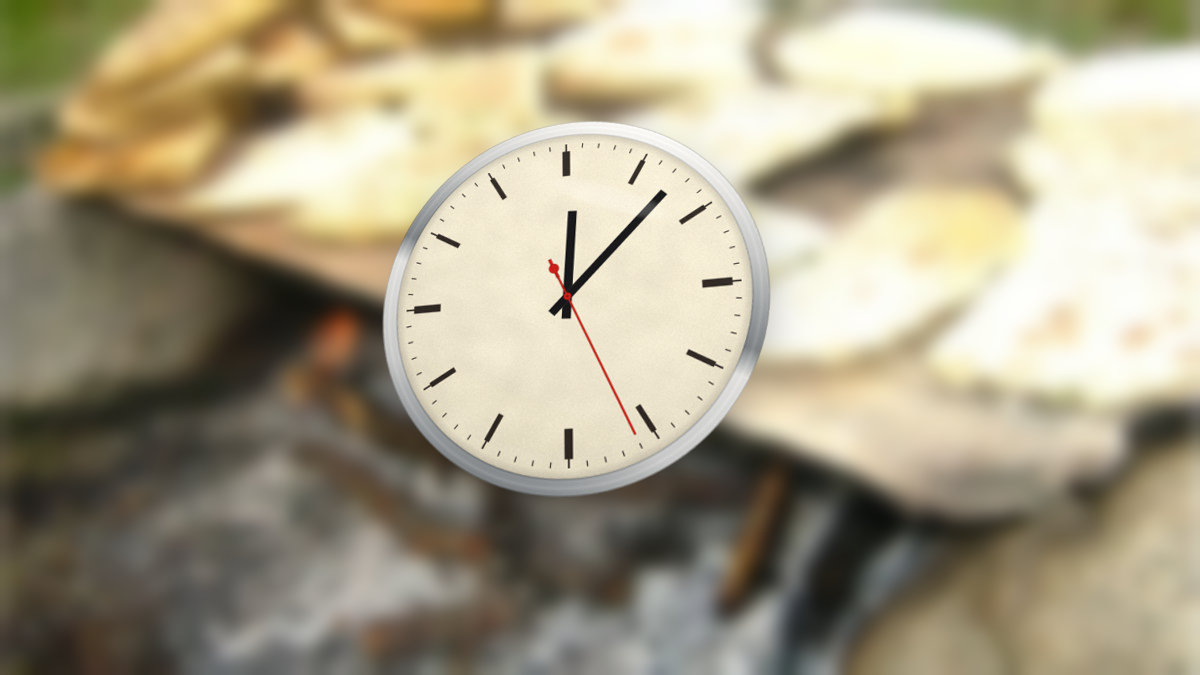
12 h 07 min 26 s
